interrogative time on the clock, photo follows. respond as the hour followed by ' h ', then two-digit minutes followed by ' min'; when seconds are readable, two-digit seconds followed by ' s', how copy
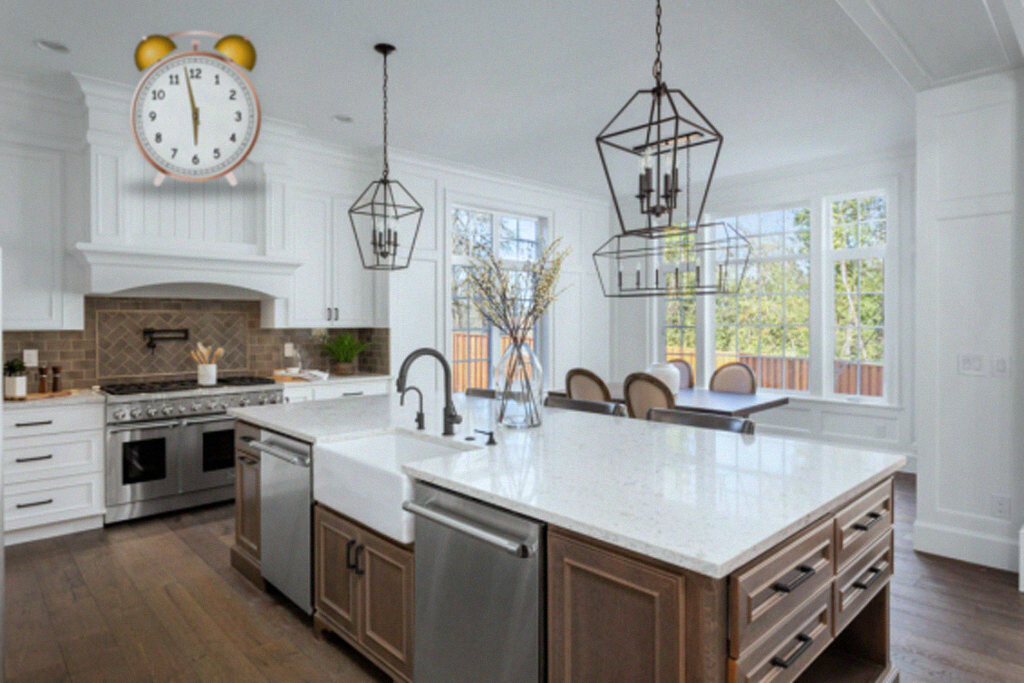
5 h 58 min
